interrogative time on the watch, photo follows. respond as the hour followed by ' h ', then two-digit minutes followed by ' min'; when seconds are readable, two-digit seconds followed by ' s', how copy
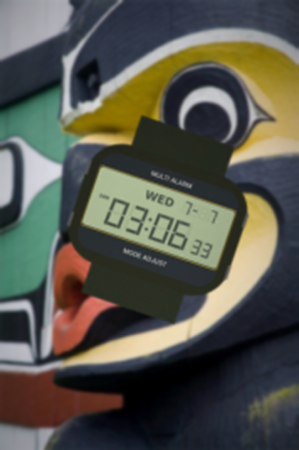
3 h 06 min 33 s
